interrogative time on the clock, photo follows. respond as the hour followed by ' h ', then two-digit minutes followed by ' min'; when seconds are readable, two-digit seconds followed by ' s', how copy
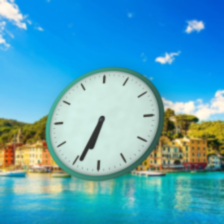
6 h 34 min
